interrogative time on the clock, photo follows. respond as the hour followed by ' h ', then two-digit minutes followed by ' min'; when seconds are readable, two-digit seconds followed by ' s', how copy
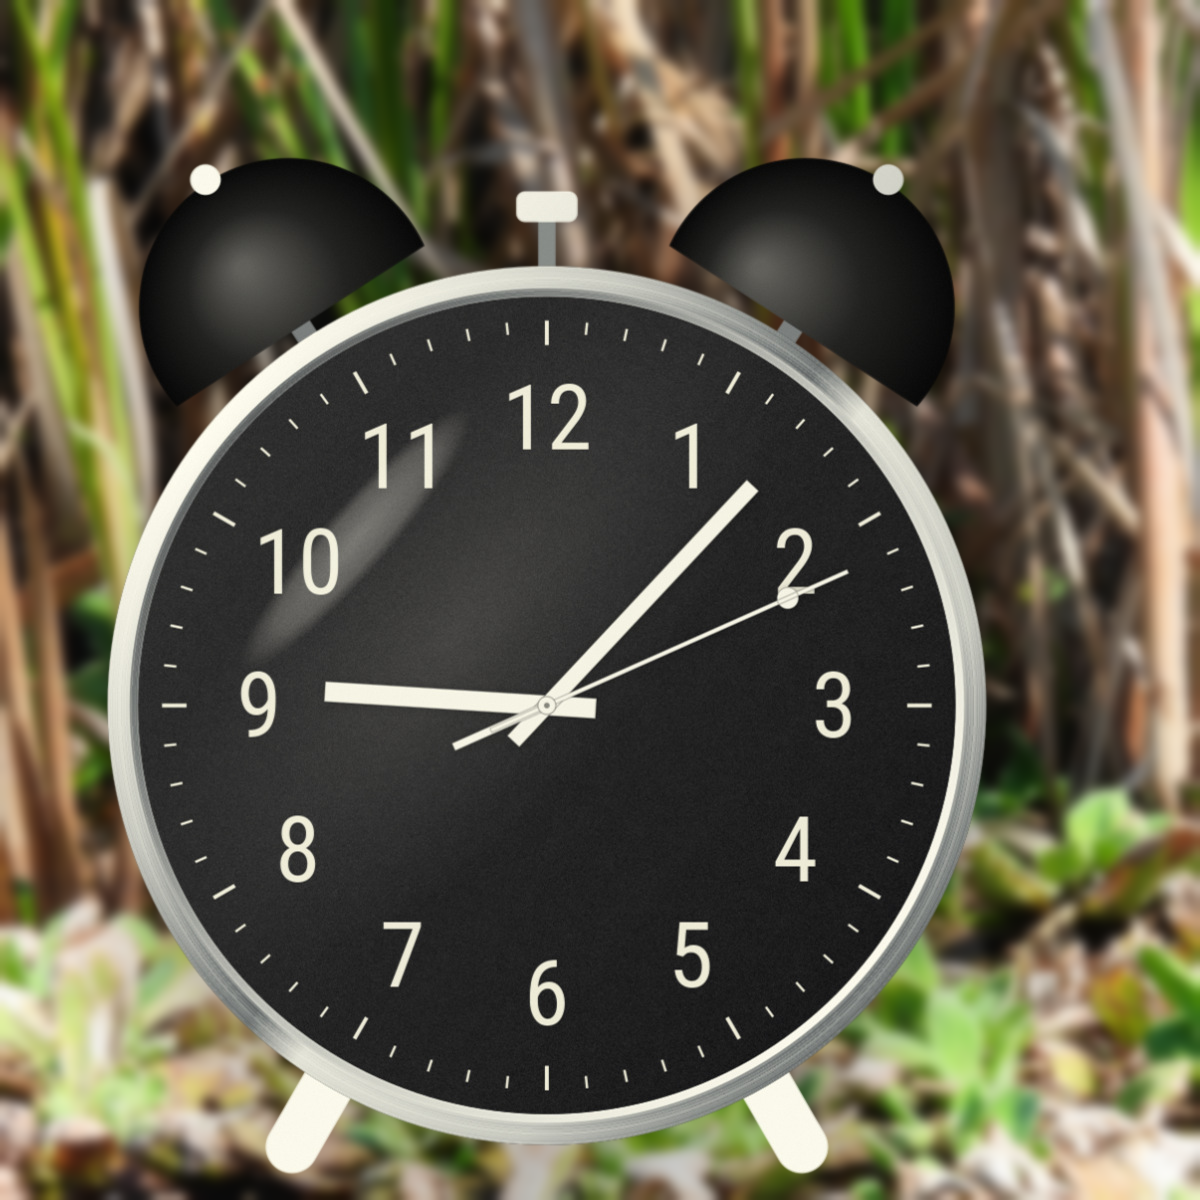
9 h 07 min 11 s
